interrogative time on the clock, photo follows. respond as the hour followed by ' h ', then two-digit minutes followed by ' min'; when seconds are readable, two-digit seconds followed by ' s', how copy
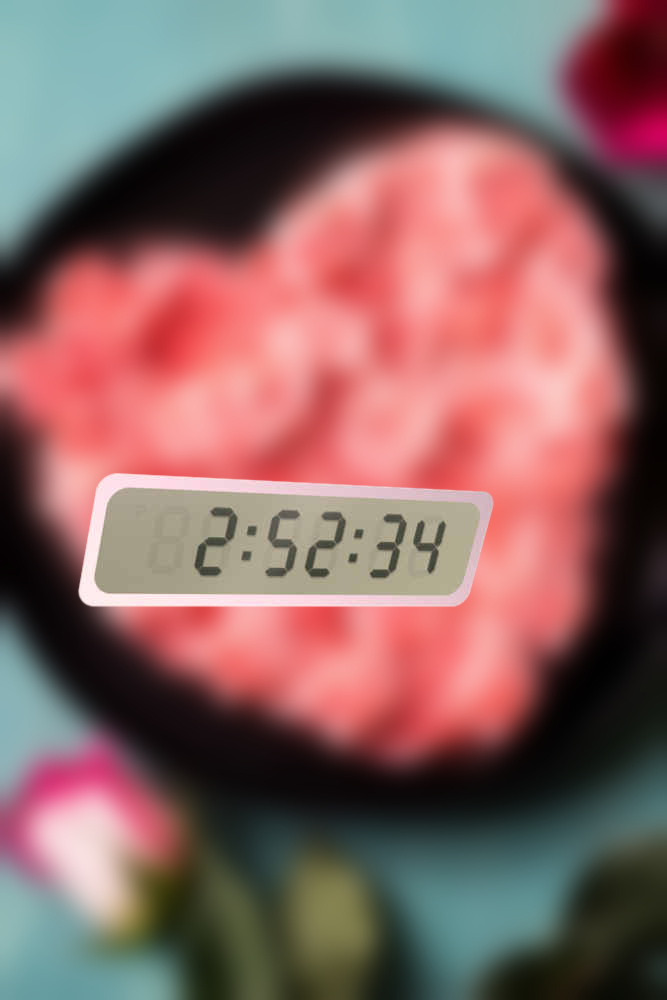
2 h 52 min 34 s
